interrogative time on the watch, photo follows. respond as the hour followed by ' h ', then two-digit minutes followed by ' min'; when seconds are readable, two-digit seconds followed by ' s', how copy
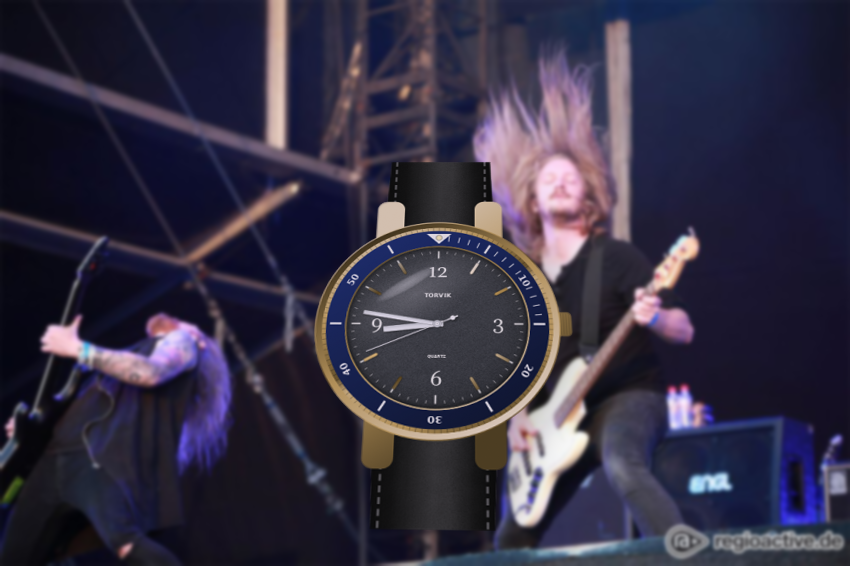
8 h 46 min 41 s
